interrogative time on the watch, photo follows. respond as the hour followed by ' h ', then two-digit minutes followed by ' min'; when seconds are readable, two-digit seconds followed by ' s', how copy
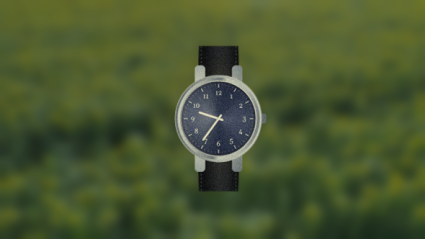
9 h 36 min
